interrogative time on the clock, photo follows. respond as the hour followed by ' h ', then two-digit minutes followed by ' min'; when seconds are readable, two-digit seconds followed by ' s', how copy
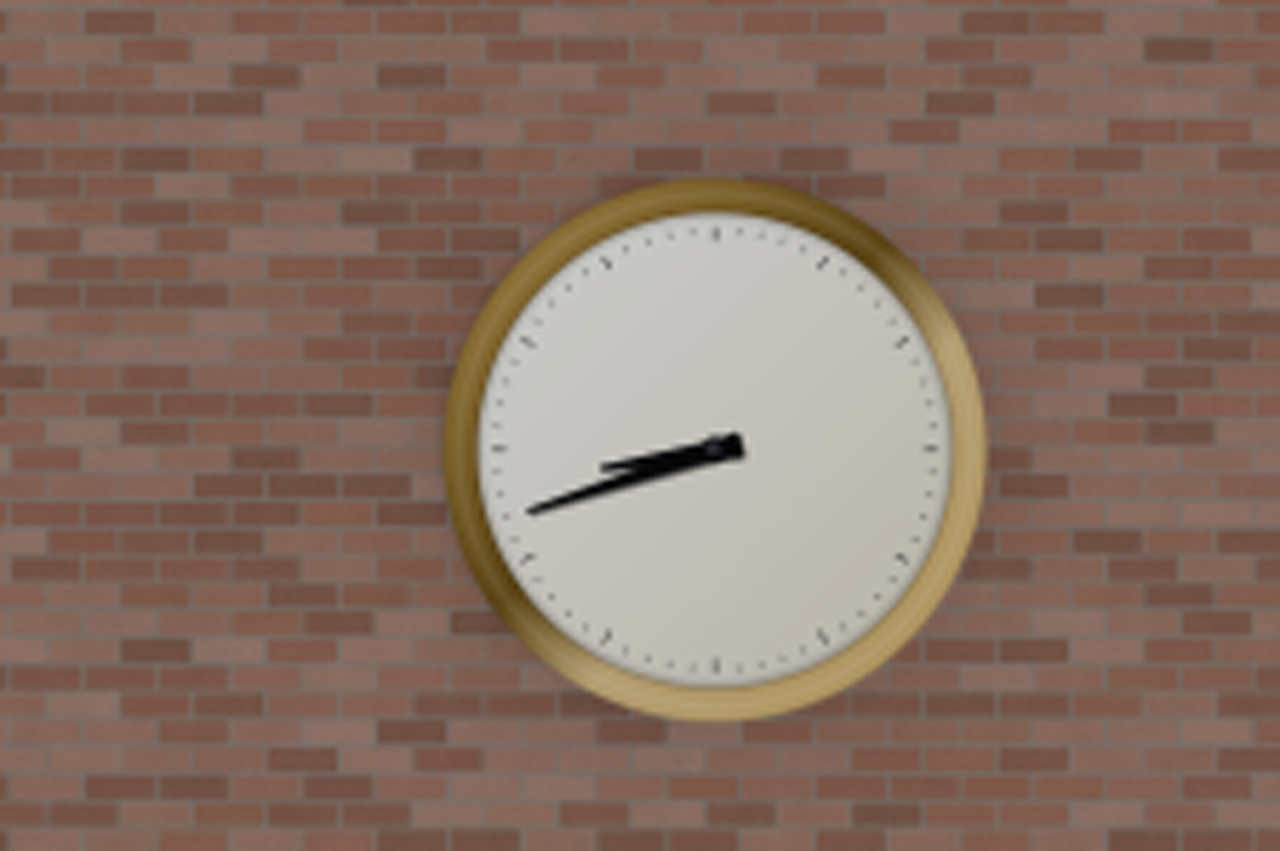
8 h 42 min
